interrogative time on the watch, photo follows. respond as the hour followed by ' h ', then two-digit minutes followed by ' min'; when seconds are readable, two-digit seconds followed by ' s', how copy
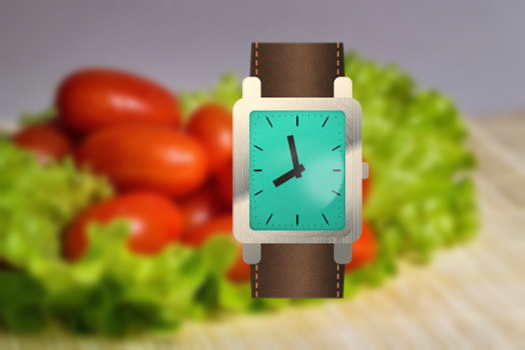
7 h 58 min
